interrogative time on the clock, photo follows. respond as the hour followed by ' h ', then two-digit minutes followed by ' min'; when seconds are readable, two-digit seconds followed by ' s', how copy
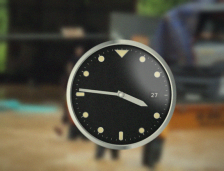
3 h 46 min
